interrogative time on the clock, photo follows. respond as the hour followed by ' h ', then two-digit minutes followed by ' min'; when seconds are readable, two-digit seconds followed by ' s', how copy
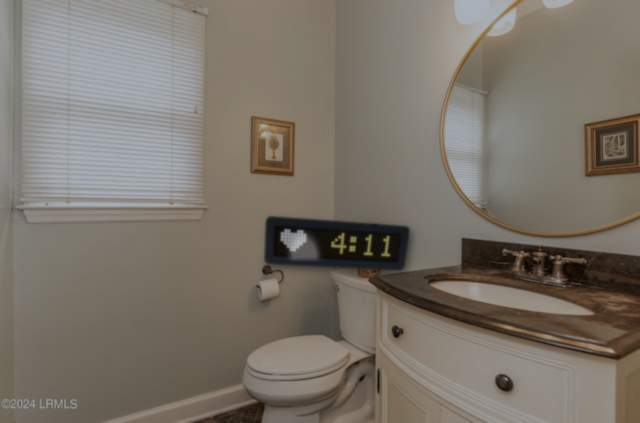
4 h 11 min
